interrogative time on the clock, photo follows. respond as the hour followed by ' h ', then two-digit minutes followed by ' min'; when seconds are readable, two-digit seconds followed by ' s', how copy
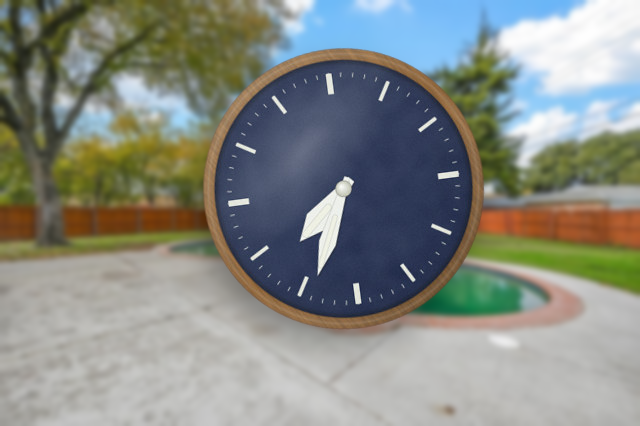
7 h 34 min
